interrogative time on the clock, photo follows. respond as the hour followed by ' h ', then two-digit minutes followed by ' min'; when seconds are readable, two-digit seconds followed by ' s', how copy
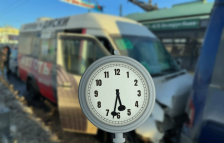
5 h 32 min
